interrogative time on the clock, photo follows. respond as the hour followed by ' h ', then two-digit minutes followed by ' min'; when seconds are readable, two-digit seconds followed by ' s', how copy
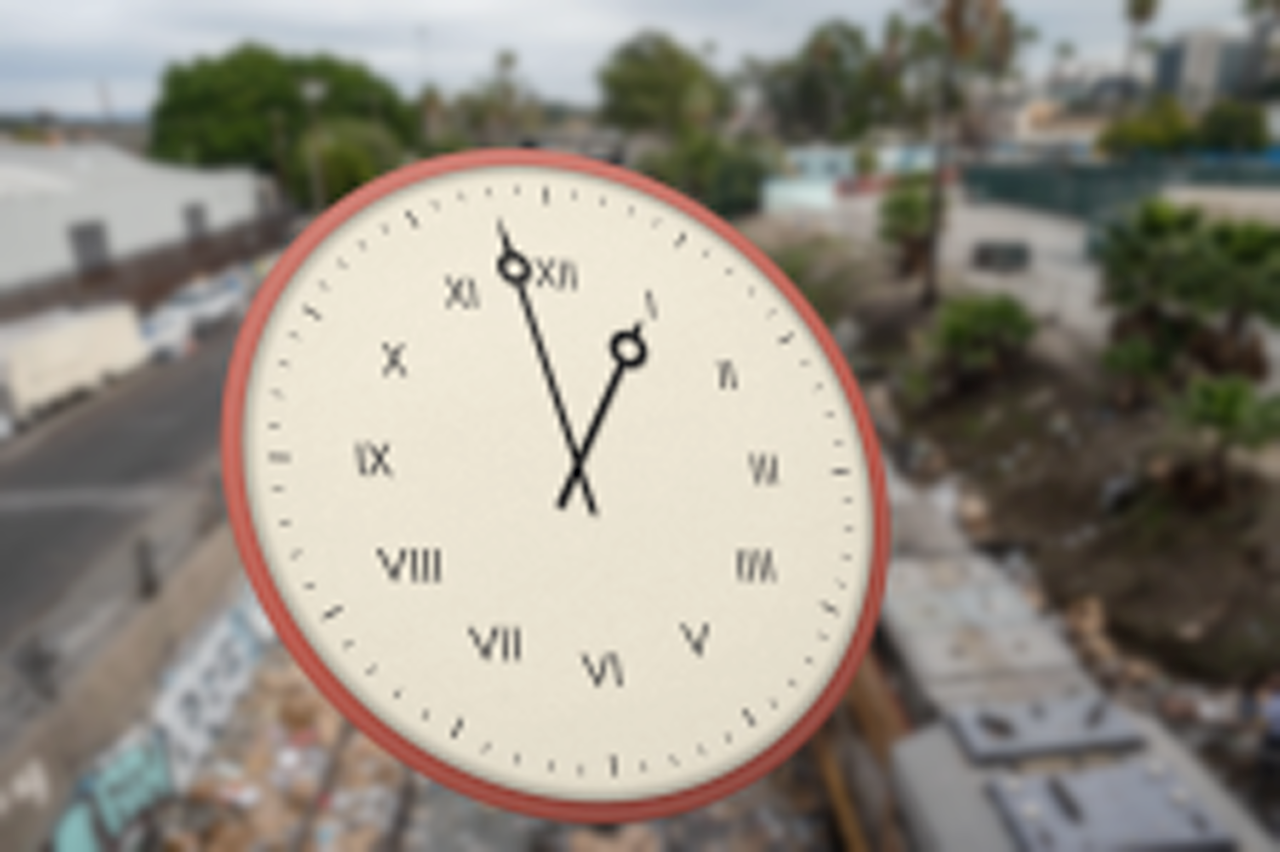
12 h 58 min
